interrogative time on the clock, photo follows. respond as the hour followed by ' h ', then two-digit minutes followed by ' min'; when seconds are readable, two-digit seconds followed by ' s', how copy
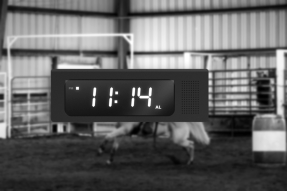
11 h 14 min
